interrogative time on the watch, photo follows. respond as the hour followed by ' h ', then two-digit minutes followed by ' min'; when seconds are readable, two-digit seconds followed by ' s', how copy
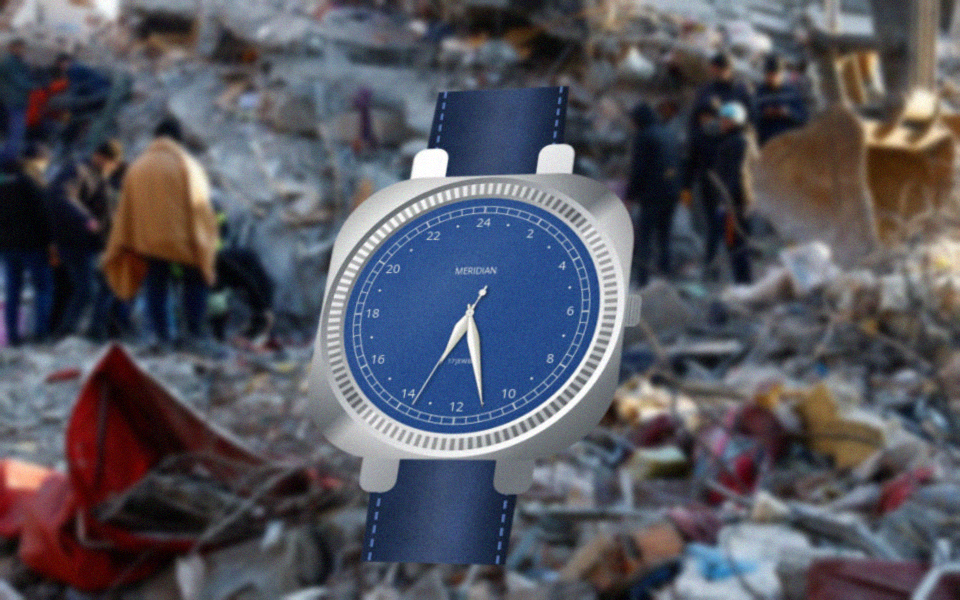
13 h 27 min 34 s
